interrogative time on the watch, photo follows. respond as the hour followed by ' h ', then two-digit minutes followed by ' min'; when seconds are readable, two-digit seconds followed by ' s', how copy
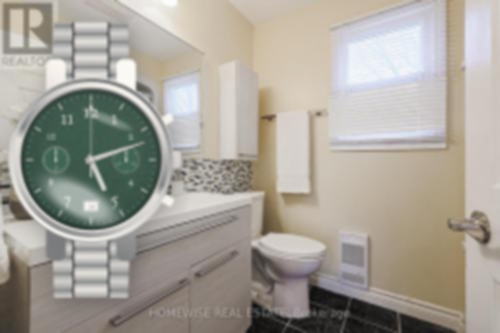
5 h 12 min
